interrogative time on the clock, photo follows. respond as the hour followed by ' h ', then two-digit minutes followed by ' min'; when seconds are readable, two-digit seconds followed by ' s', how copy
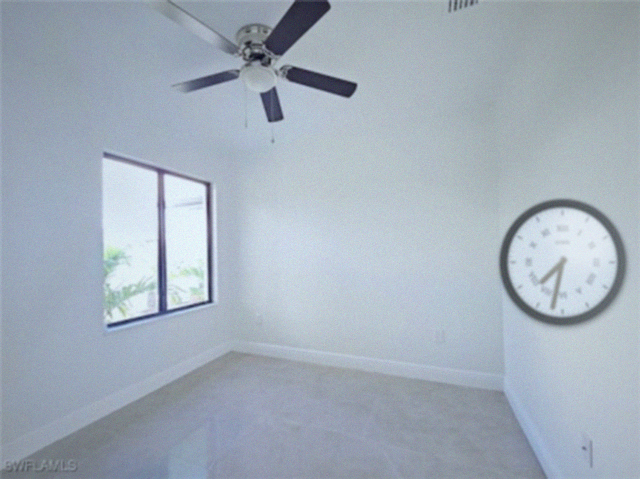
7 h 32 min
